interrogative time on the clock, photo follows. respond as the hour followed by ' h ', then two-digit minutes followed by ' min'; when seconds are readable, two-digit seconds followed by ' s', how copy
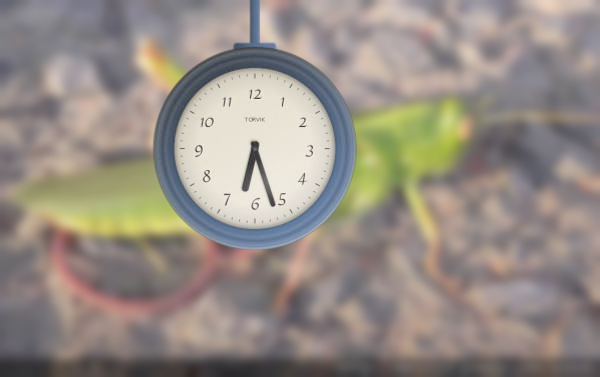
6 h 27 min
